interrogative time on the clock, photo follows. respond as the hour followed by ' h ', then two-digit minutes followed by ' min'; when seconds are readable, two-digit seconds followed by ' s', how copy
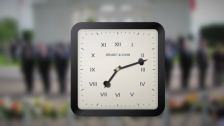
7 h 12 min
